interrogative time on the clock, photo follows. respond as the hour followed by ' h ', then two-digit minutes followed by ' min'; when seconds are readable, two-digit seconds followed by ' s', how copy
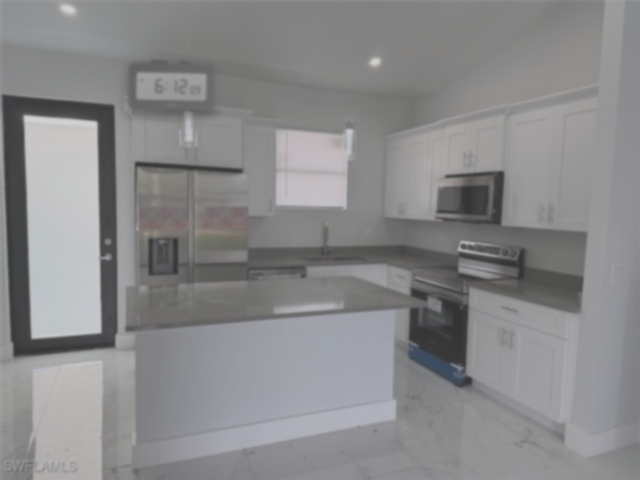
6 h 12 min
